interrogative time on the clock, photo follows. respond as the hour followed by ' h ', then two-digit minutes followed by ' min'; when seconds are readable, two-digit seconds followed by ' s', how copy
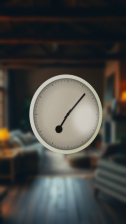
7 h 07 min
